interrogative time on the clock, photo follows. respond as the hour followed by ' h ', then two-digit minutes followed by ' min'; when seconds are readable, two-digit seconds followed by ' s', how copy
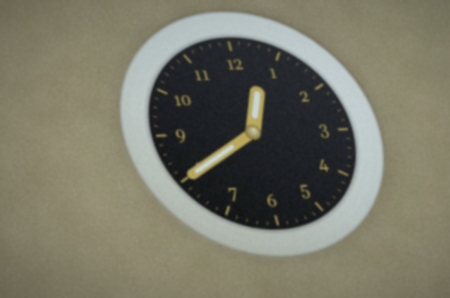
12 h 40 min
